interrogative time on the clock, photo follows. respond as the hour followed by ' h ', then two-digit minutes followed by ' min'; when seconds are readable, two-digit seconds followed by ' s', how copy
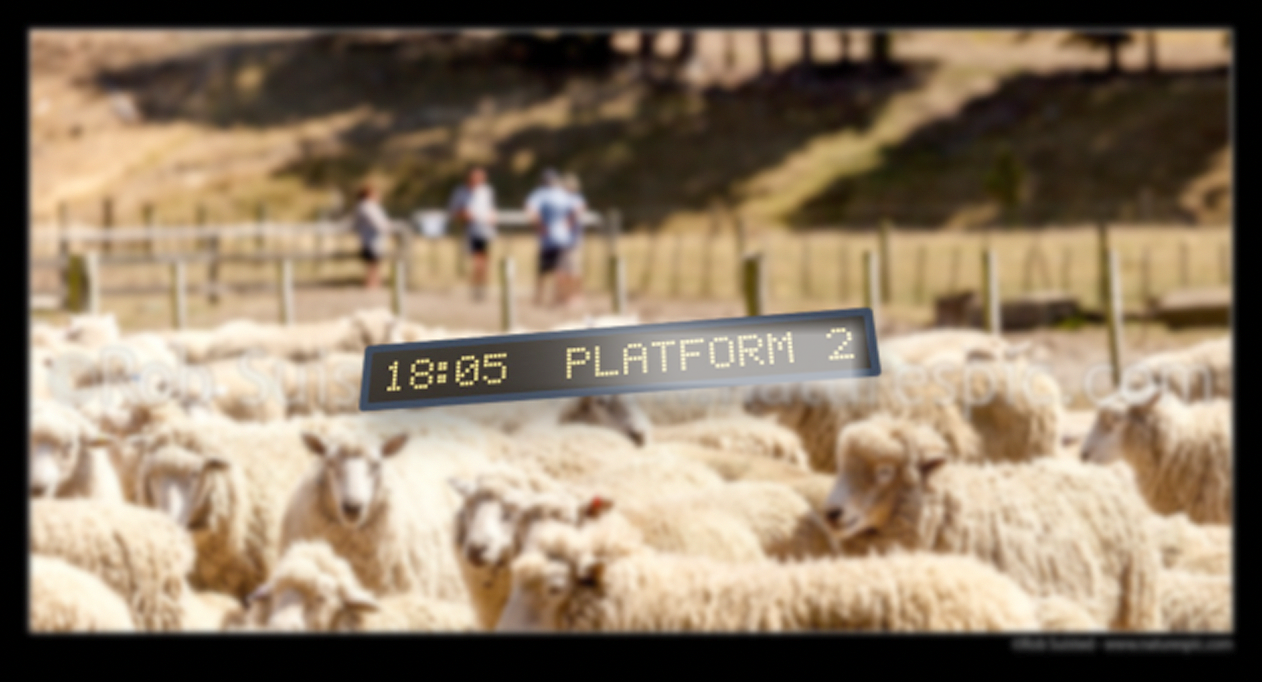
18 h 05 min
